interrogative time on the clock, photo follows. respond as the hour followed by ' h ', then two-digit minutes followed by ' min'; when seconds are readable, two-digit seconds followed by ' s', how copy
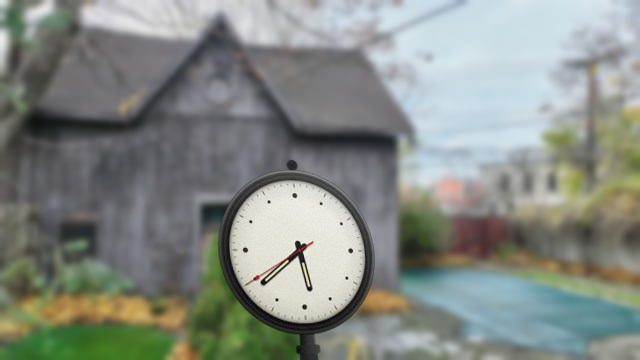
5 h 38 min 40 s
